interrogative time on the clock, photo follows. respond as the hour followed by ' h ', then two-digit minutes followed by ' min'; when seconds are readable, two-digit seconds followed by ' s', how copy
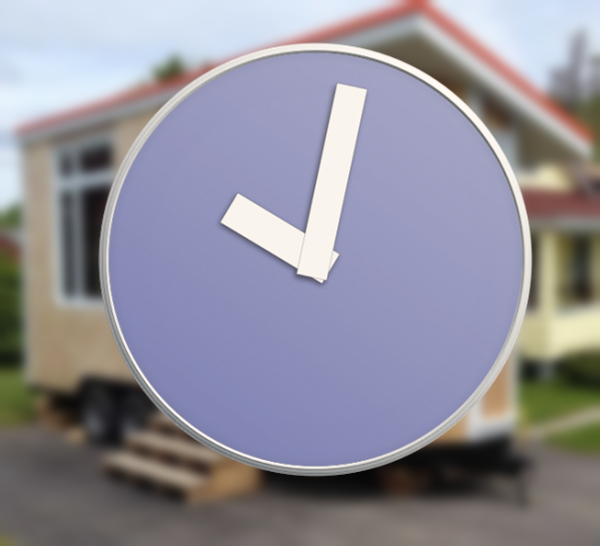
10 h 02 min
